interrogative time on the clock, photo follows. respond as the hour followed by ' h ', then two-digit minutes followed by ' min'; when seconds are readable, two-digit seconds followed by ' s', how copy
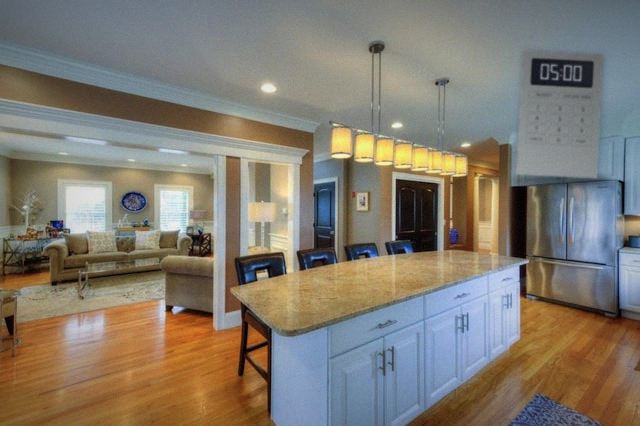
5 h 00 min
